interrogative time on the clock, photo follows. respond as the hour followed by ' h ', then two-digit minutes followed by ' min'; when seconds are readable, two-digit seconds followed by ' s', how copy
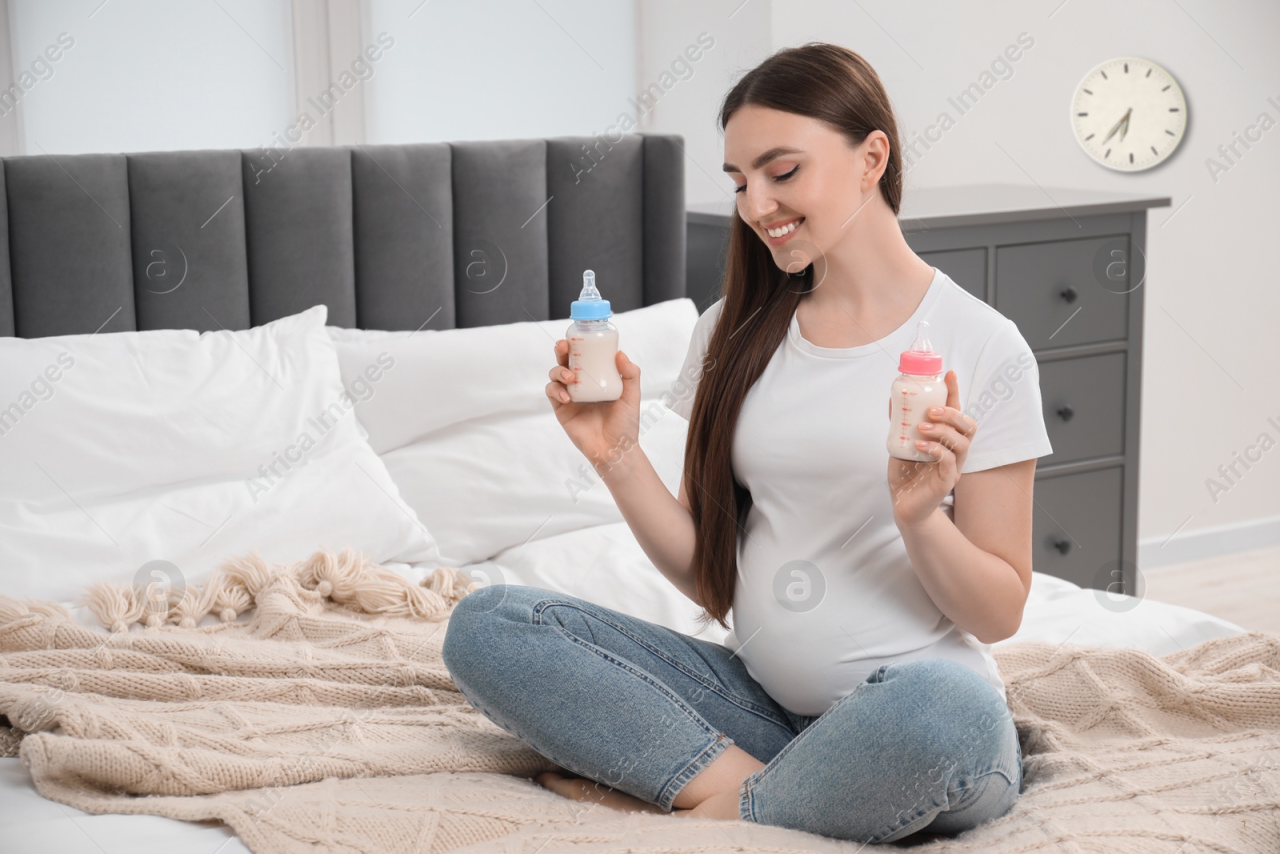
6 h 37 min
